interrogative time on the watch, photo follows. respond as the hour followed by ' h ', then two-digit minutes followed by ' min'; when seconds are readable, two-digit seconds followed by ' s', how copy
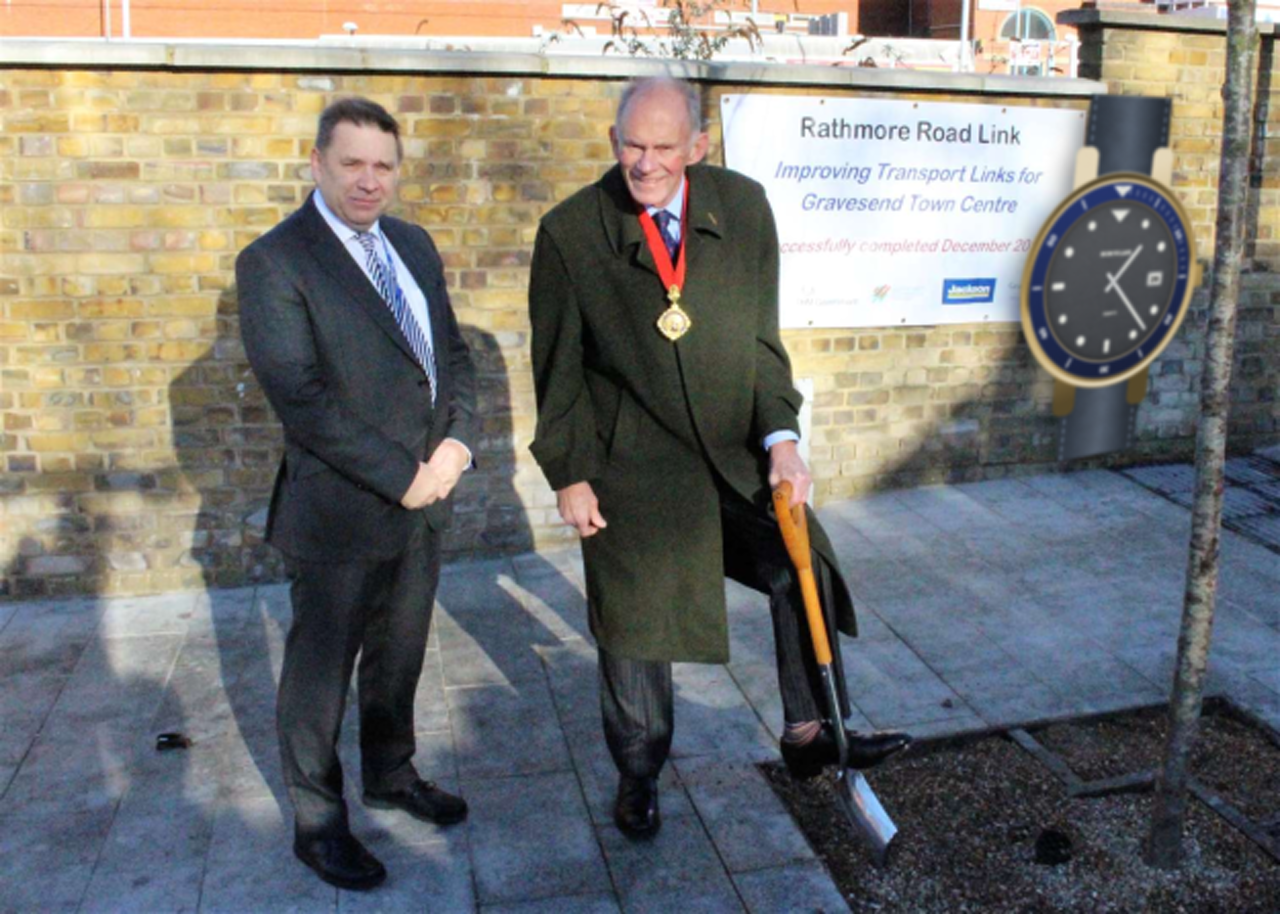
1 h 23 min
